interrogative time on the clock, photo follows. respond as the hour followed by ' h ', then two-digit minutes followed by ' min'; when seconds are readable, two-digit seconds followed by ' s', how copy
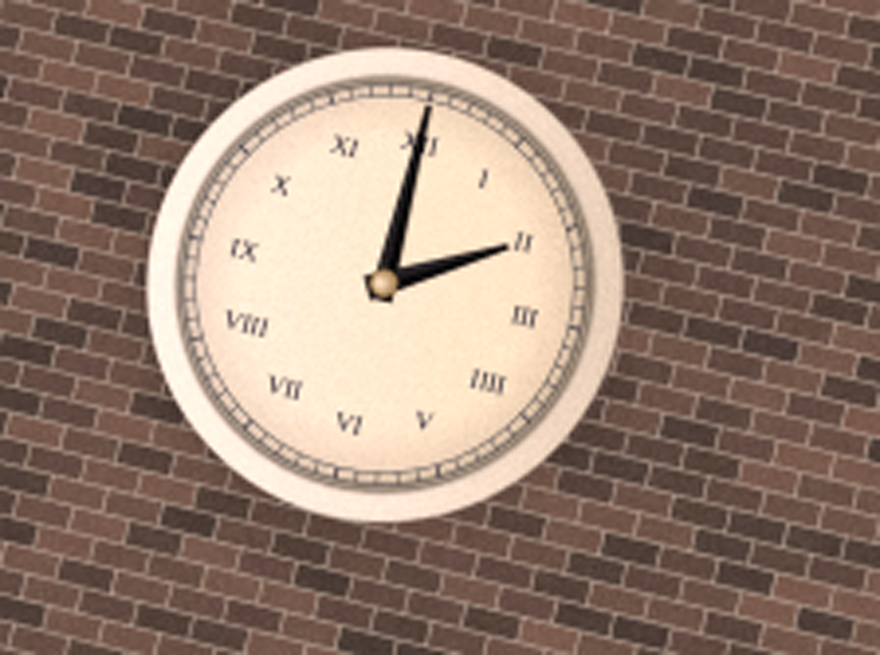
2 h 00 min
